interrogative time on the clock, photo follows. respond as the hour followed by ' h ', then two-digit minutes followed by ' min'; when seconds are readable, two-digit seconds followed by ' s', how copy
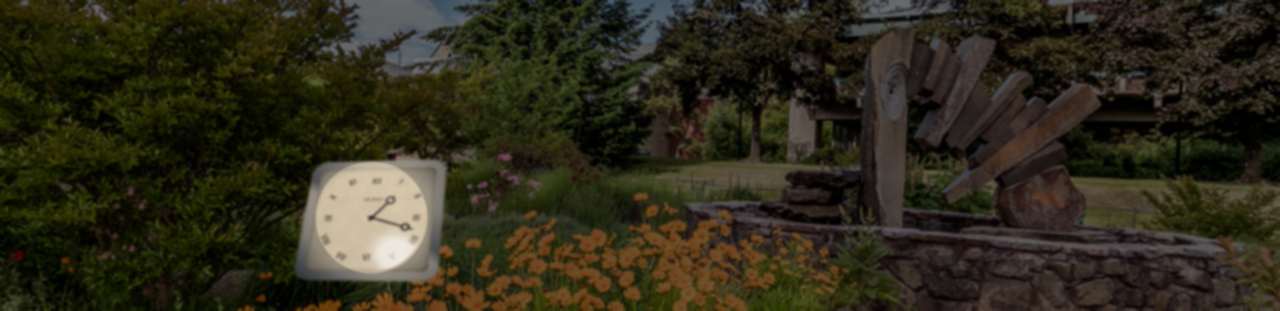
1 h 18 min
